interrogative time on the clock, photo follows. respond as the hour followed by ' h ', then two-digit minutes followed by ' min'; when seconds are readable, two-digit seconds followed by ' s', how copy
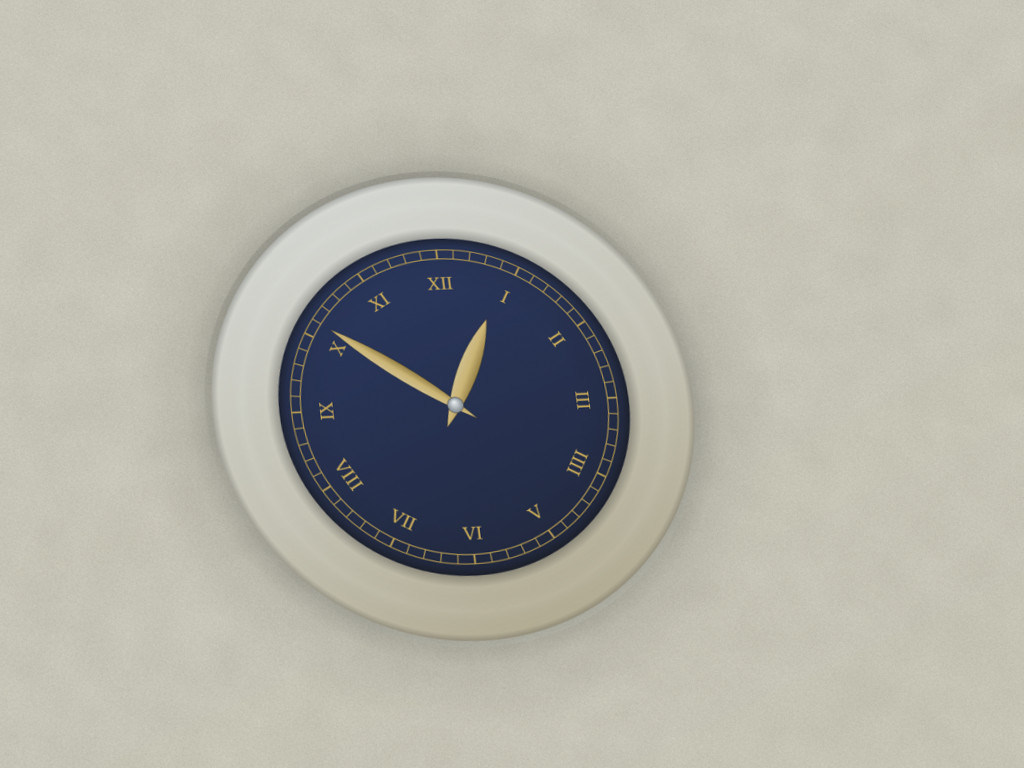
12 h 51 min
